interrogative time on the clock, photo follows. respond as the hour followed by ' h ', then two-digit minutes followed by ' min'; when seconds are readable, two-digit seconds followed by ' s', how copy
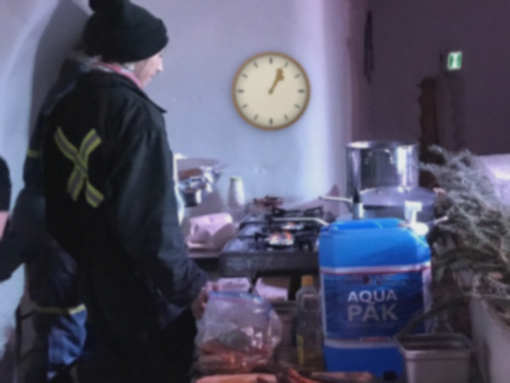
1 h 04 min
